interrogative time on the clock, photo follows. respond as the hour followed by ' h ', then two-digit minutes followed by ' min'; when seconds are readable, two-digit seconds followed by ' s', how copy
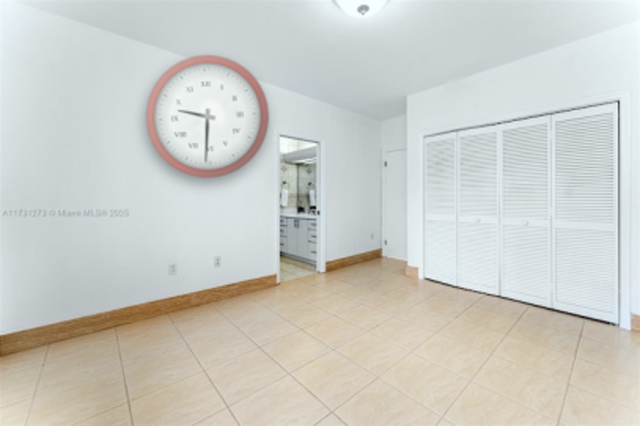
9 h 31 min
